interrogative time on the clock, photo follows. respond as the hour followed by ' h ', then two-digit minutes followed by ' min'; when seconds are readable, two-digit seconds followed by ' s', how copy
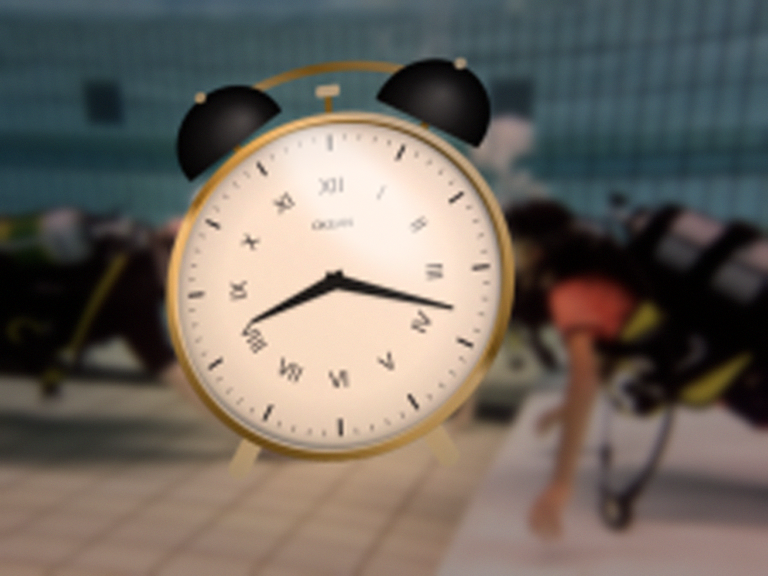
8 h 18 min
